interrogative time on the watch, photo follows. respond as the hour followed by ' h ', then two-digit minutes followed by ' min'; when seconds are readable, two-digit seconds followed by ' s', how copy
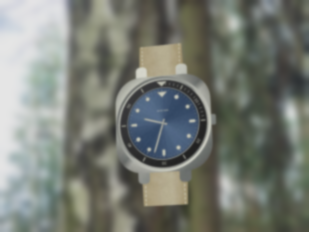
9 h 33 min
